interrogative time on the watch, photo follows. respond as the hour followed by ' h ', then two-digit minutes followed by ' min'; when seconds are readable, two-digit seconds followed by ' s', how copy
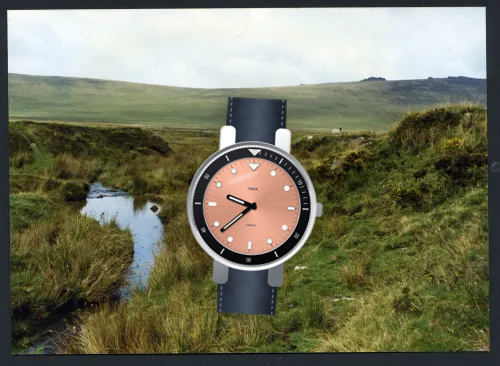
9 h 38 min
